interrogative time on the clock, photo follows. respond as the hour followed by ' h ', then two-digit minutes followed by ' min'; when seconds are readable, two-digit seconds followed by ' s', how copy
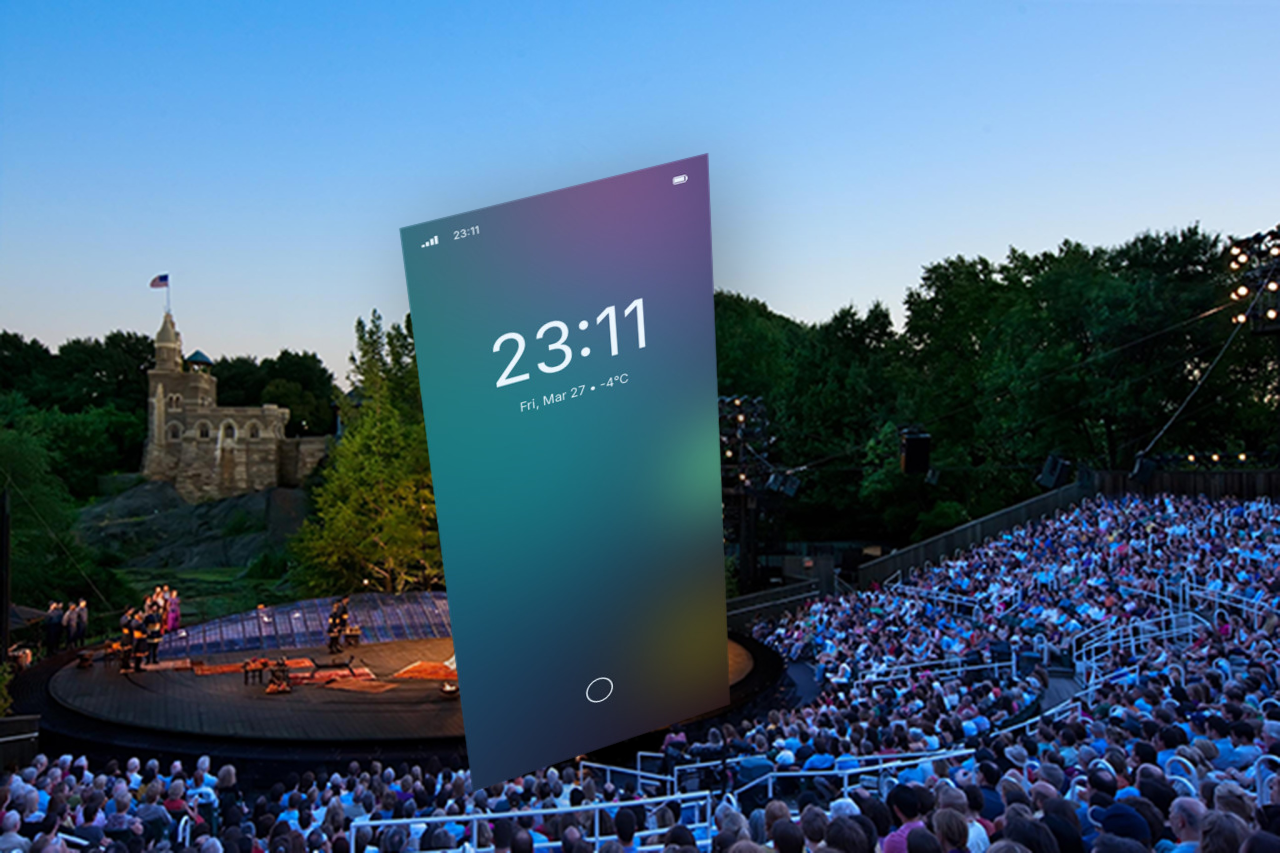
23 h 11 min
